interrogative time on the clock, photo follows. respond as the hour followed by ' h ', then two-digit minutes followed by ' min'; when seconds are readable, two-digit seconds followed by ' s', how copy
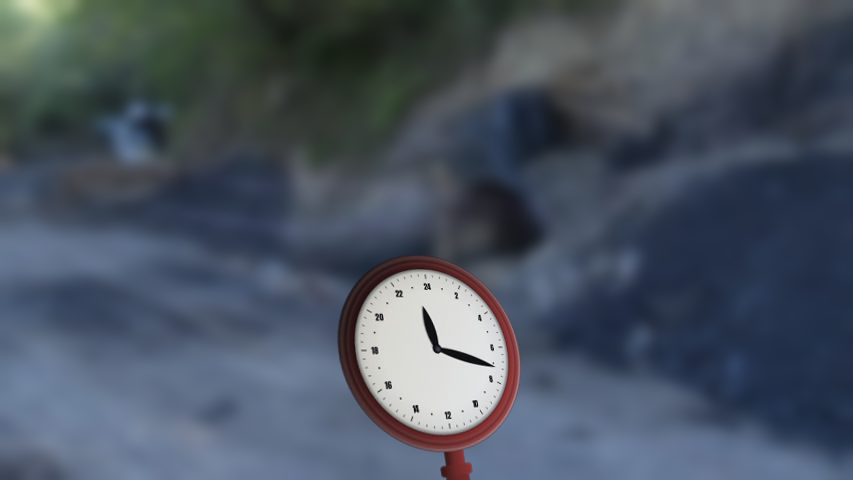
23 h 18 min
